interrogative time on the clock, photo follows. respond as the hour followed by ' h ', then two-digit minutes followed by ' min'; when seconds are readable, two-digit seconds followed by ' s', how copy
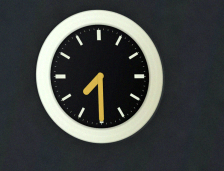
7 h 30 min
